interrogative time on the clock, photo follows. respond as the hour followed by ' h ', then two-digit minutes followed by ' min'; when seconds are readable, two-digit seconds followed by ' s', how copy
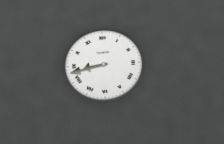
8 h 43 min
